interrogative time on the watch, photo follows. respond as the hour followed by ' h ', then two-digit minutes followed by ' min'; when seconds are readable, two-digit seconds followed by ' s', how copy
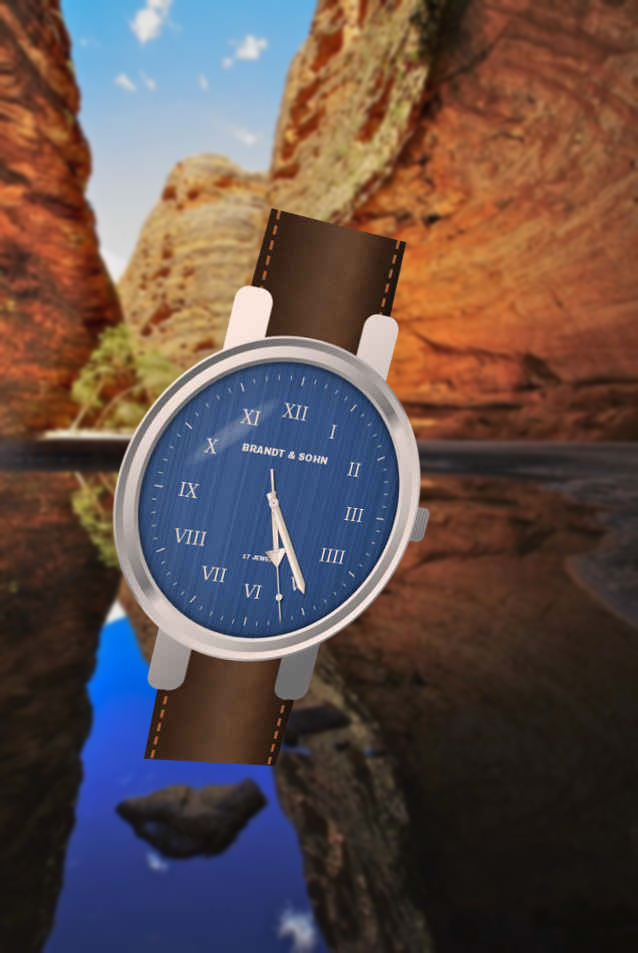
5 h 24 min 27 s
